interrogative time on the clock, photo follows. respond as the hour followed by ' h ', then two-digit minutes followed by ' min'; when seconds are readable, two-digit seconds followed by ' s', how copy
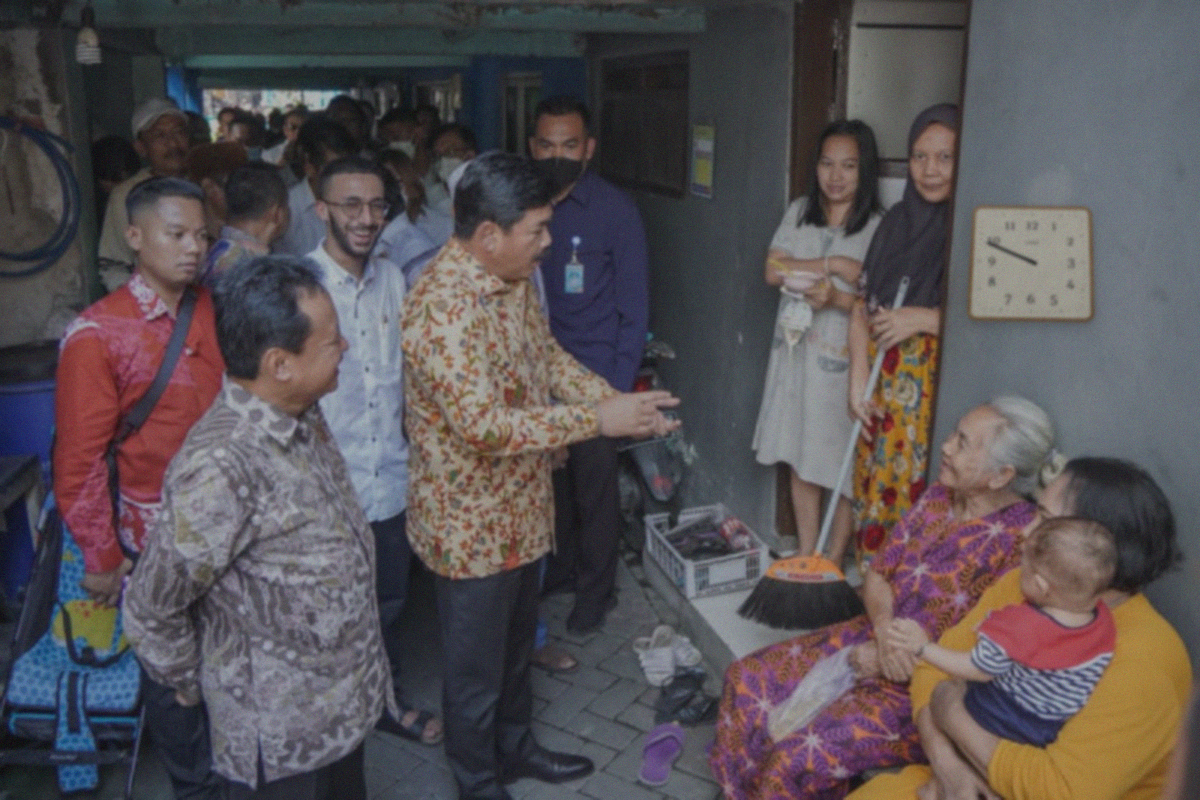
9 h 49 min
